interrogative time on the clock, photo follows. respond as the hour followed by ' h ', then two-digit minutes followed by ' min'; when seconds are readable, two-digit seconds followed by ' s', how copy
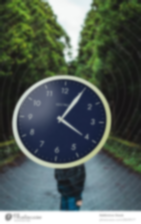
4 h 05 min
